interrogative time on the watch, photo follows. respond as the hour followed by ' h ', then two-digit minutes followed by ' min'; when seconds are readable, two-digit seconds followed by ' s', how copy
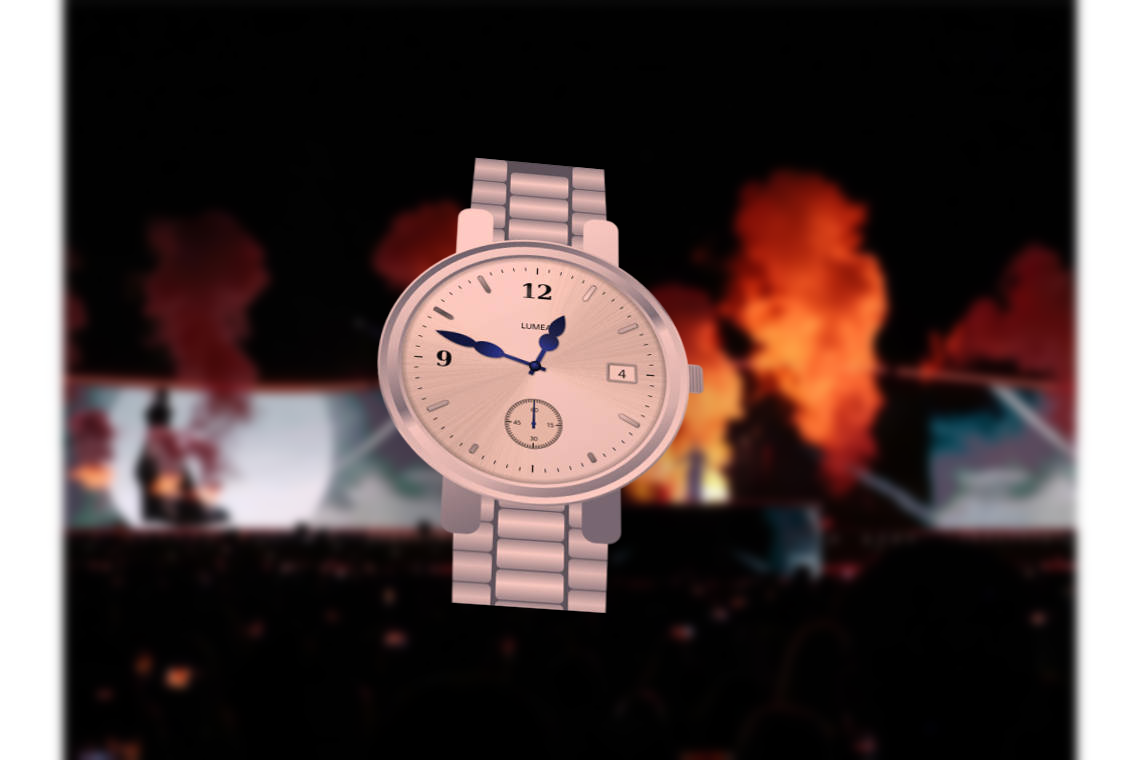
12 h 48 min
